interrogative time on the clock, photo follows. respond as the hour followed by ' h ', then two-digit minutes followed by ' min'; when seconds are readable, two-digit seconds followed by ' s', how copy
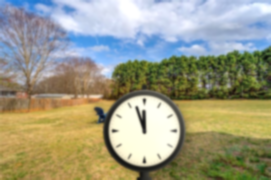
11 h 57 min
